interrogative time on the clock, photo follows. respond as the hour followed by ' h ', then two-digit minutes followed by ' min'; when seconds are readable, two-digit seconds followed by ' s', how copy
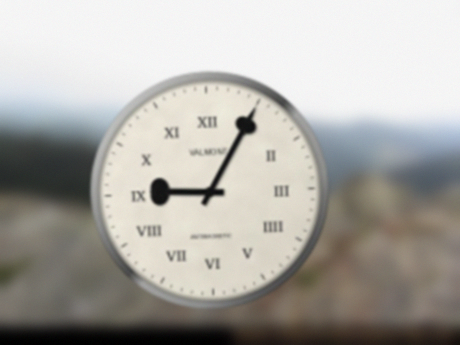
9 h 05 min
